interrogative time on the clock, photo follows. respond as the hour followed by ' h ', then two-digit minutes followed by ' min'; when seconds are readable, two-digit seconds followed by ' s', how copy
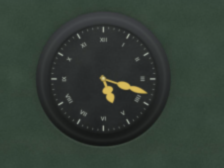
5 h 18 min
